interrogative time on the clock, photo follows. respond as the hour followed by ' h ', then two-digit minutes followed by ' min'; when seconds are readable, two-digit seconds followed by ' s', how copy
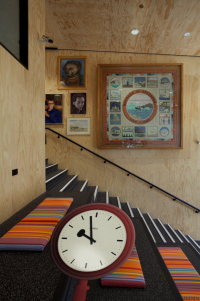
9 h 58 min
